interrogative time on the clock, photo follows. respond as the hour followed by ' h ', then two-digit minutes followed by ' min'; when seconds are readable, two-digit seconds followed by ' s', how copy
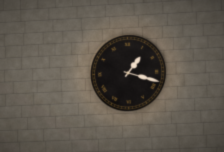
1 h 18 min
